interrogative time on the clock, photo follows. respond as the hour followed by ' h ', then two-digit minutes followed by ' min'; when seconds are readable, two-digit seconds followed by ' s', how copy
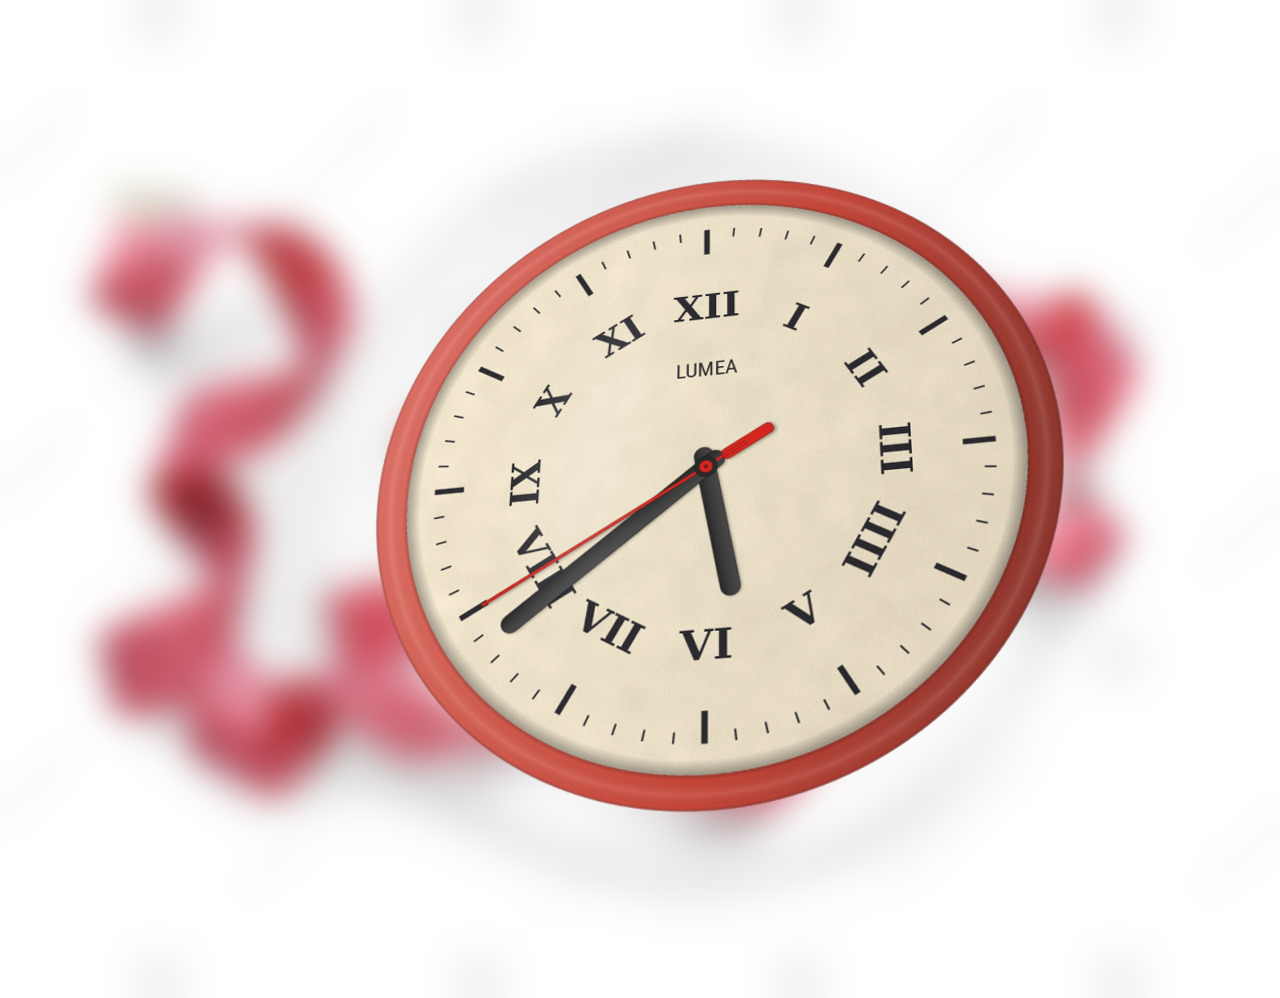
5 h 38 min 40 s
